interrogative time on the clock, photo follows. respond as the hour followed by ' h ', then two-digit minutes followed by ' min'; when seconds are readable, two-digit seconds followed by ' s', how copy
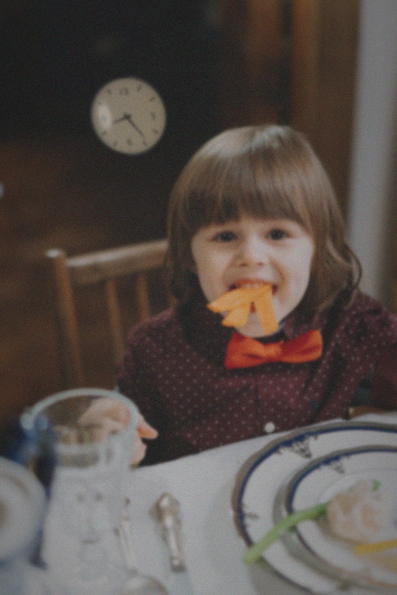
8 h 24 min
